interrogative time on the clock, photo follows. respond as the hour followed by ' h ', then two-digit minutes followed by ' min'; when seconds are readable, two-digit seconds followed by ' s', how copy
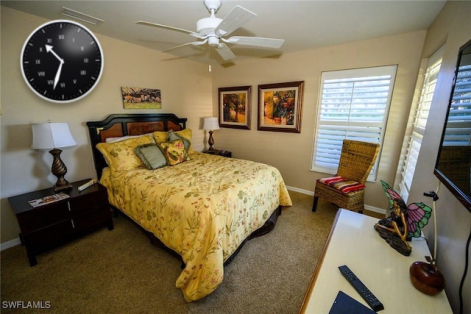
10 h 33 min
